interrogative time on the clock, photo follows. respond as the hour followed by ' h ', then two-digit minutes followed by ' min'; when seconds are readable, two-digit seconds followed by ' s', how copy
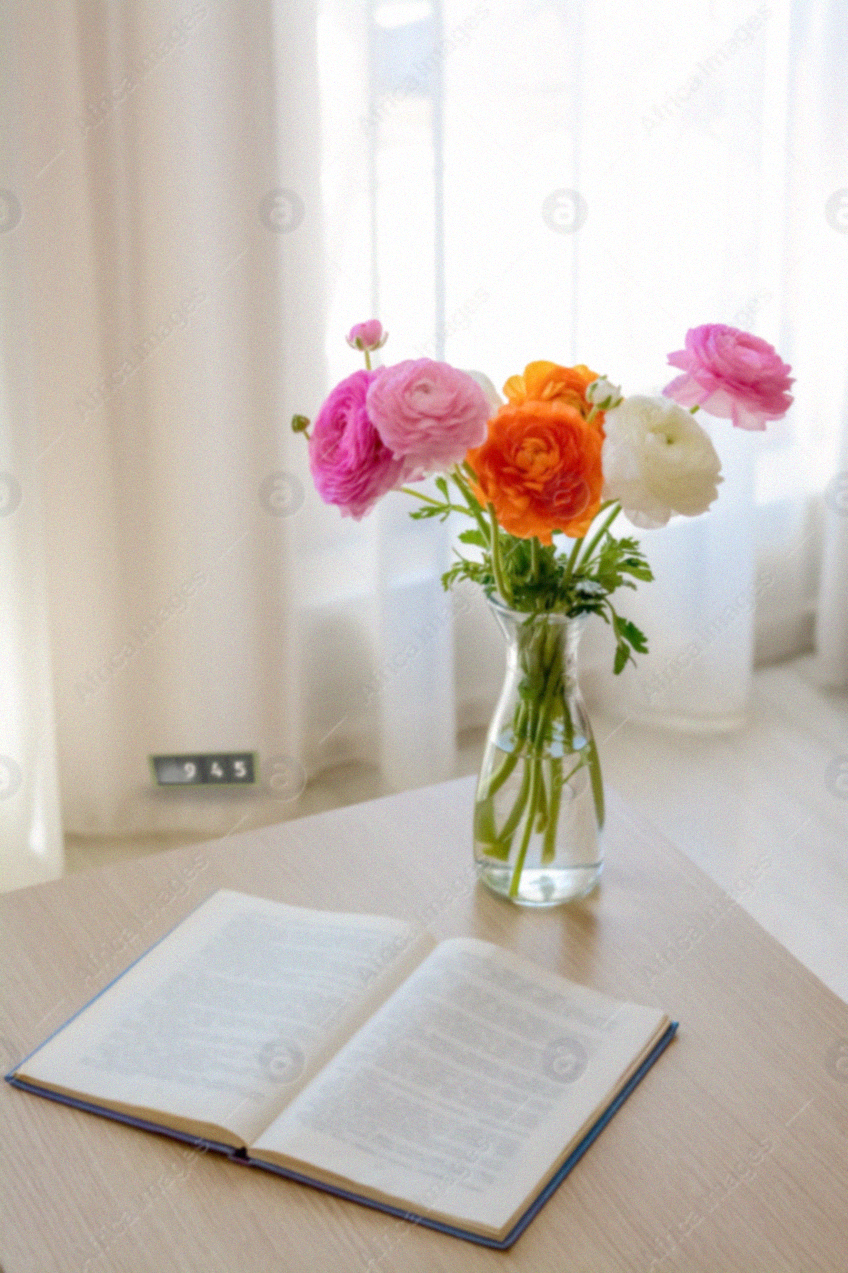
9 h 45 min
